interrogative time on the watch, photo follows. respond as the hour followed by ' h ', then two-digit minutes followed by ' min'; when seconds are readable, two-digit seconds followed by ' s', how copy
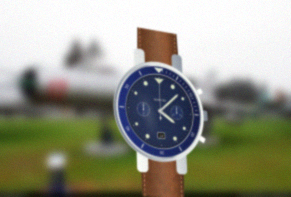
4 h 08 min
